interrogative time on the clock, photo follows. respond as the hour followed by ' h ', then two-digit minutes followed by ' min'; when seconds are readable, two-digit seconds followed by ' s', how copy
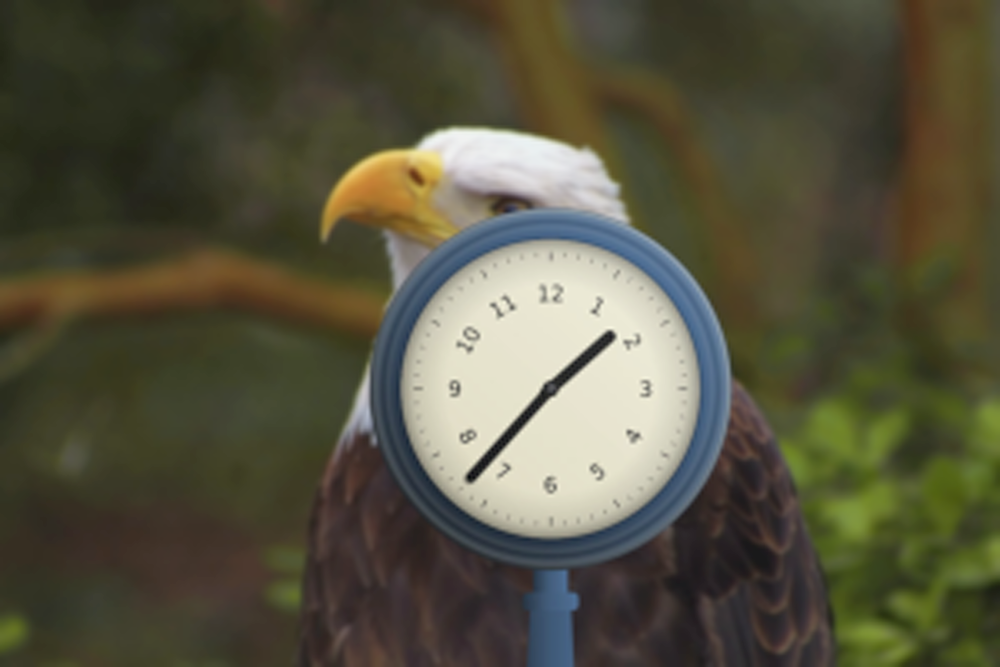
1 h 37 min
